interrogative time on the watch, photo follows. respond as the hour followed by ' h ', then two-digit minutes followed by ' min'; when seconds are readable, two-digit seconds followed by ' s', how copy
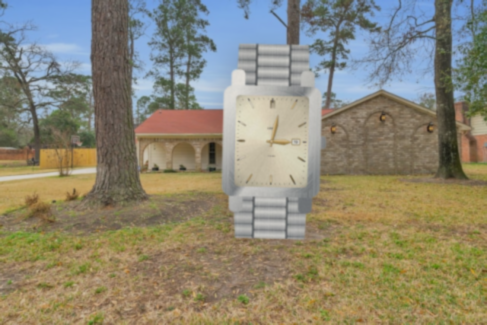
3 h 02 min
